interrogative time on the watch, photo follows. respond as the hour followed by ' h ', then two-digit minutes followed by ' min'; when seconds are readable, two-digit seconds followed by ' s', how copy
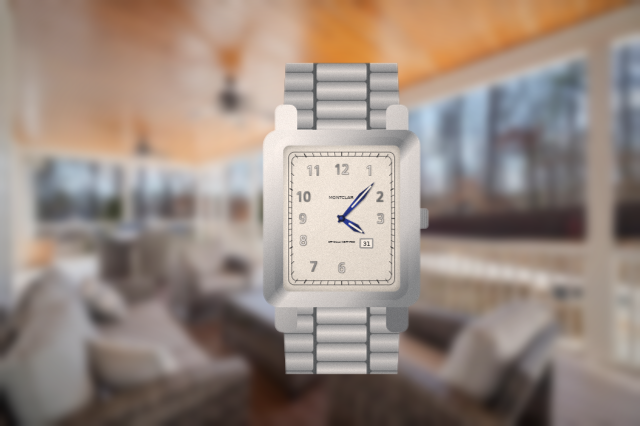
4 h 07 min
